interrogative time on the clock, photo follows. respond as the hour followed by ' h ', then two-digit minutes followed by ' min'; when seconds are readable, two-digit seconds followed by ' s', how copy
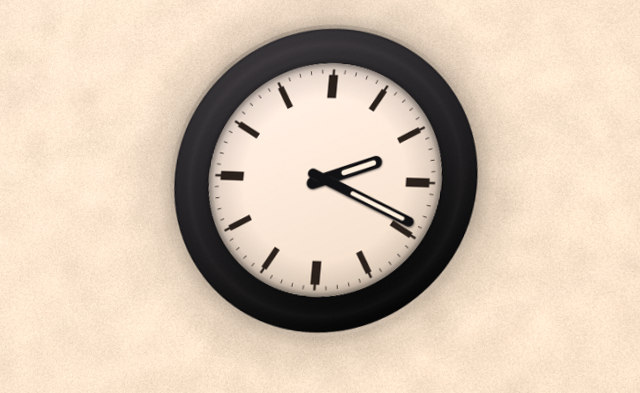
2 h 19 min
